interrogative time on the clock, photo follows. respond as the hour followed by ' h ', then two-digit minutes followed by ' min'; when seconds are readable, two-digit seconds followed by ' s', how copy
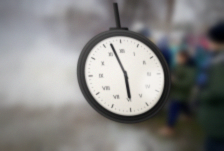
5 h 57 min
